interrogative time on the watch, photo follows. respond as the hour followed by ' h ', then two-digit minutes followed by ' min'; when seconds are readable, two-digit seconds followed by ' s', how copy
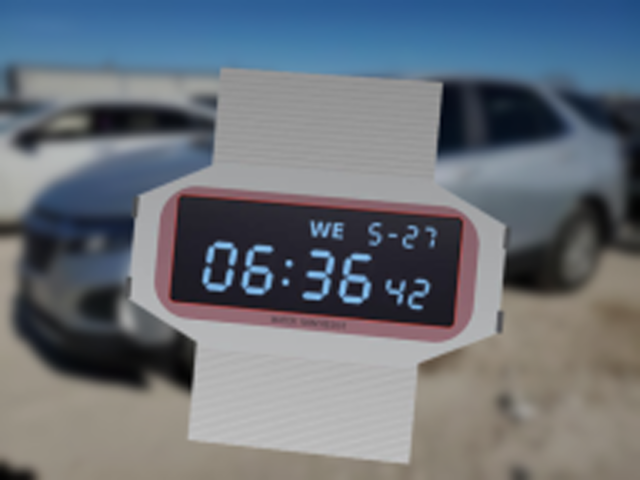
6 h 36 min 42 s
